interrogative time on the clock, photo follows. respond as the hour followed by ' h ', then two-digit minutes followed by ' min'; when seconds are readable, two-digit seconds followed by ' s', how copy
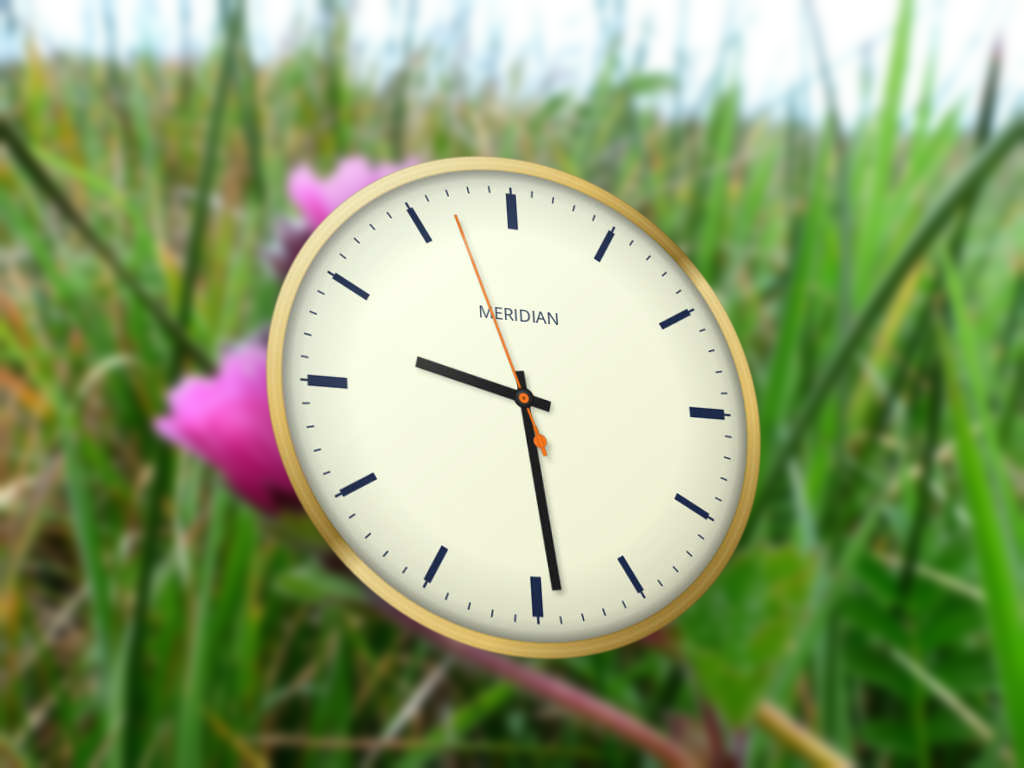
9 h 28 min 57 s
